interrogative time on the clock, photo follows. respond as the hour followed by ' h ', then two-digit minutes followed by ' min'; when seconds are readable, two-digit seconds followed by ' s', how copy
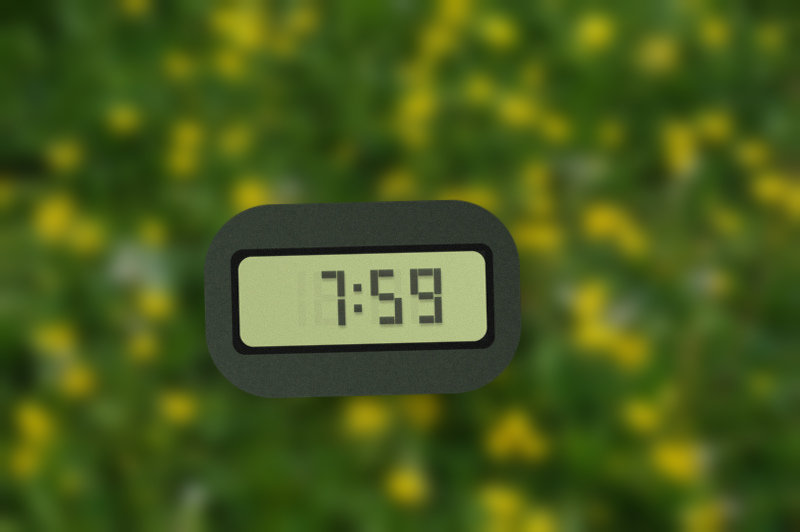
7 h 59 min
